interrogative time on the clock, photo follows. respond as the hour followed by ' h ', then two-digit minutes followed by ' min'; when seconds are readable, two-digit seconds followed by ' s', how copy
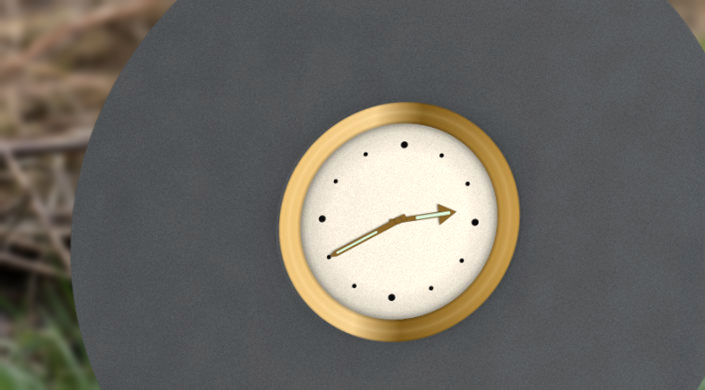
2 h 40 min
